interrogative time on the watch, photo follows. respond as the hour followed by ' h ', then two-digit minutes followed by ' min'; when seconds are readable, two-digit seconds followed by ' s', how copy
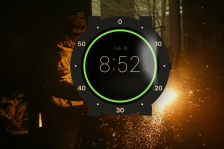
8 h 52 min
